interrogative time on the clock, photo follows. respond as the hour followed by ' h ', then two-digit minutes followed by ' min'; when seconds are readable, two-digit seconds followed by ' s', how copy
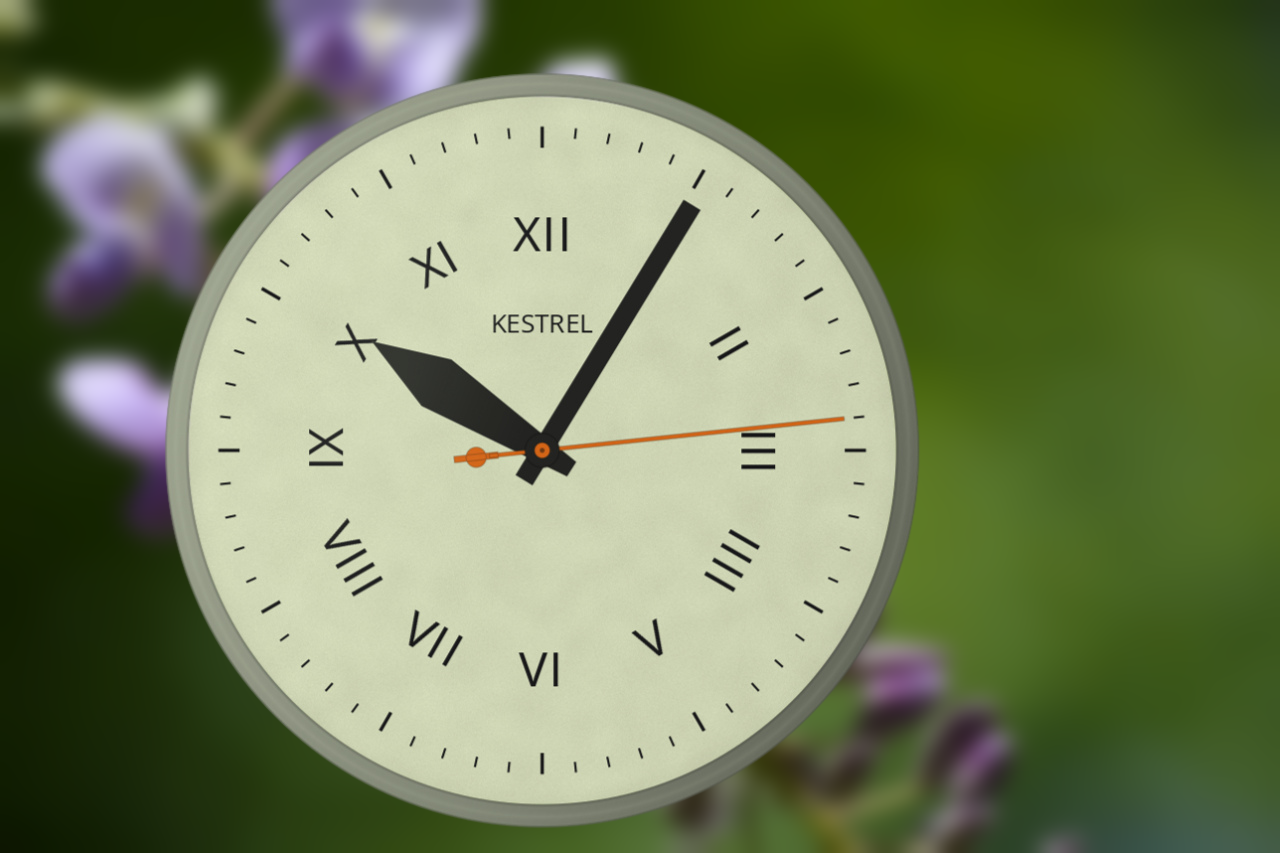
10 h 05 min 14 s
